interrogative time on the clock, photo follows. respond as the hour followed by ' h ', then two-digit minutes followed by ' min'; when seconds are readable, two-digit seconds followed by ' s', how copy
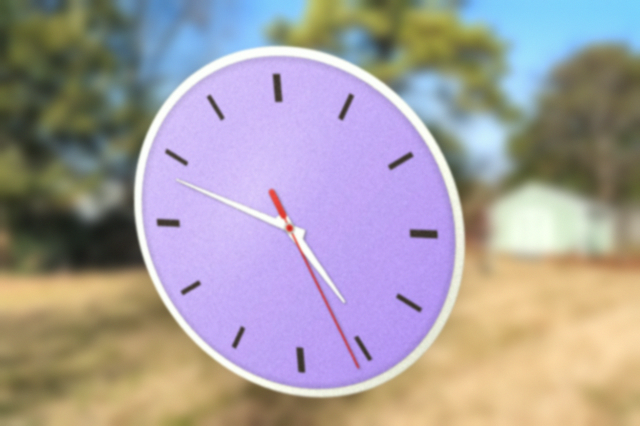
4 h 48 min 26 s
